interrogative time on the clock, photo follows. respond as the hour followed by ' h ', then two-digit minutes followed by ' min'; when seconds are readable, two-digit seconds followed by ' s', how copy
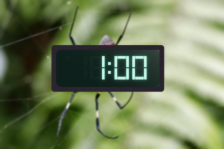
1 h 00 min
